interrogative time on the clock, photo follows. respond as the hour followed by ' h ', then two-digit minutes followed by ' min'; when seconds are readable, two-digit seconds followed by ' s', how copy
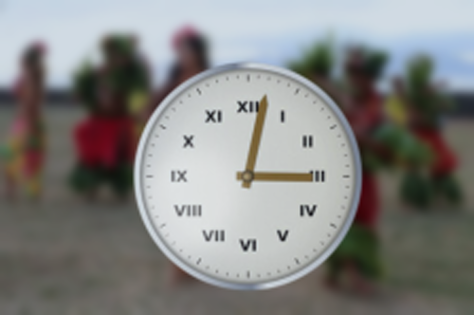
3 h 02 min
